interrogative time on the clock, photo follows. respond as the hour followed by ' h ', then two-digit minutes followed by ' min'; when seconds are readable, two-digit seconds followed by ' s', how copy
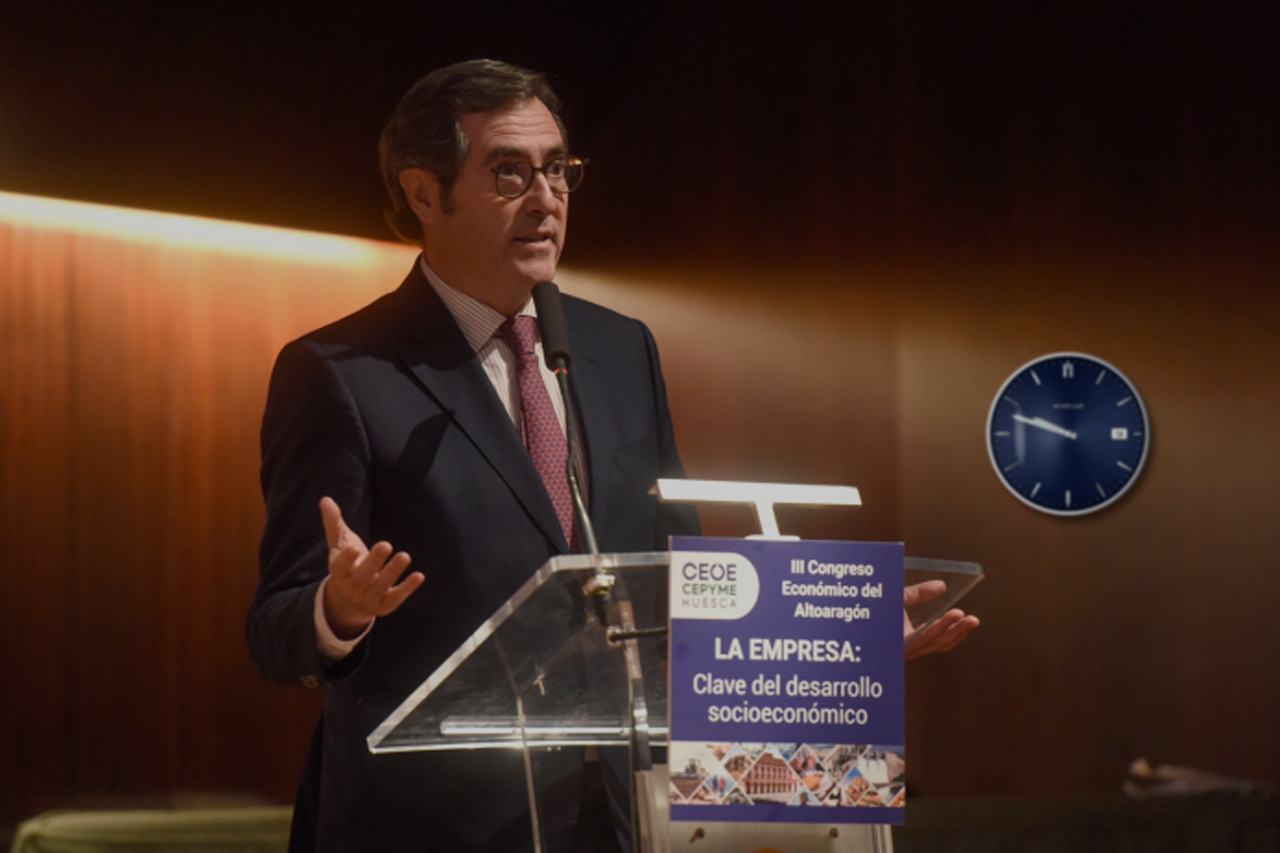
9 h 48 min
